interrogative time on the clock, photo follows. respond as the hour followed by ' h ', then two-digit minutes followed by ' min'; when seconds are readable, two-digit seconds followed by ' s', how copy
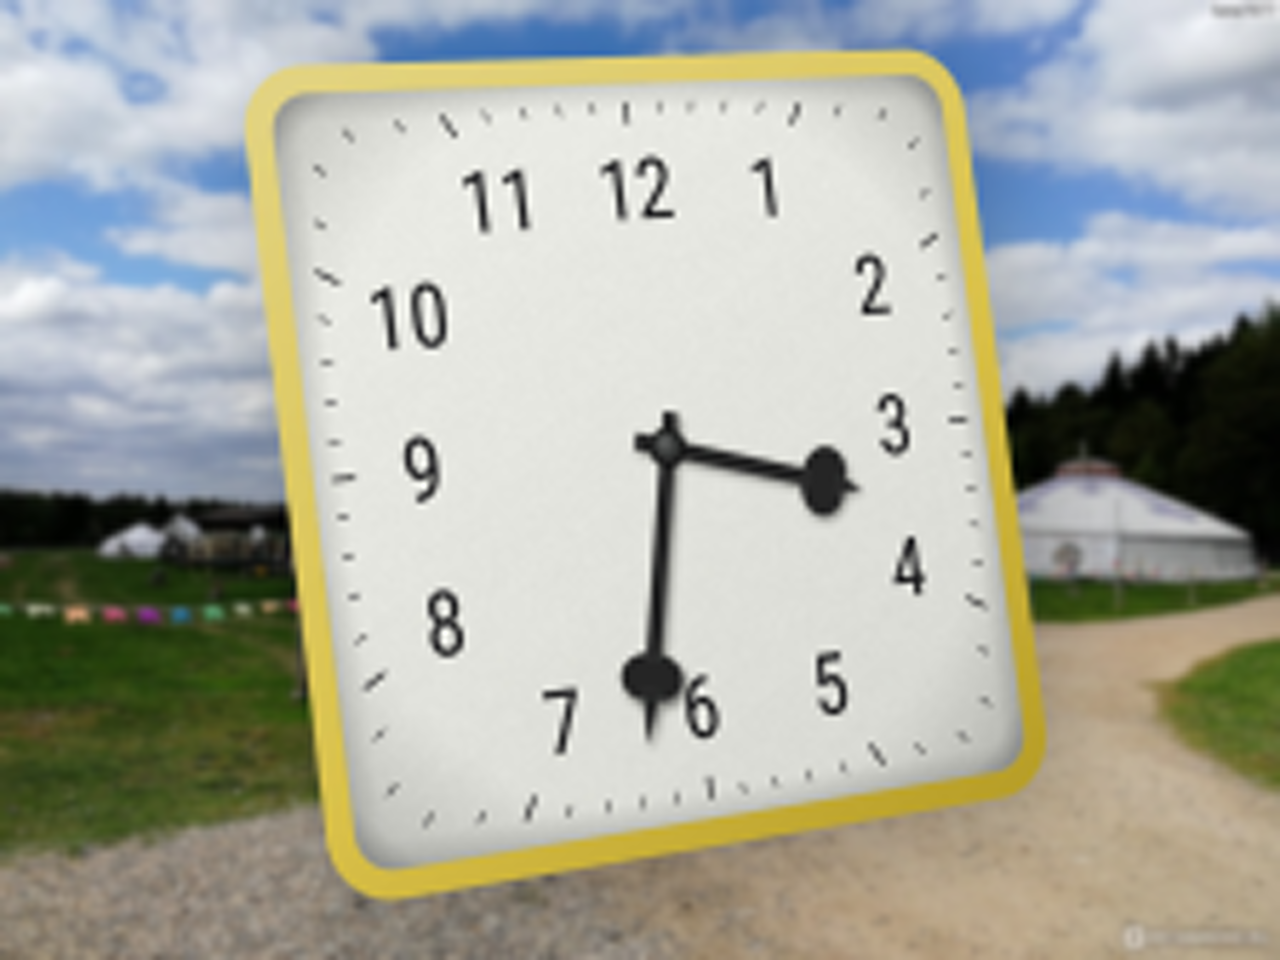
3 h 32 min
